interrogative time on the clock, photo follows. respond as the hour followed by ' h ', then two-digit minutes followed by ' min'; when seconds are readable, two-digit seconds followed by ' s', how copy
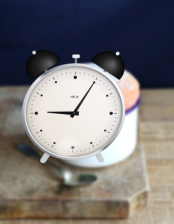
9 h 05 min
